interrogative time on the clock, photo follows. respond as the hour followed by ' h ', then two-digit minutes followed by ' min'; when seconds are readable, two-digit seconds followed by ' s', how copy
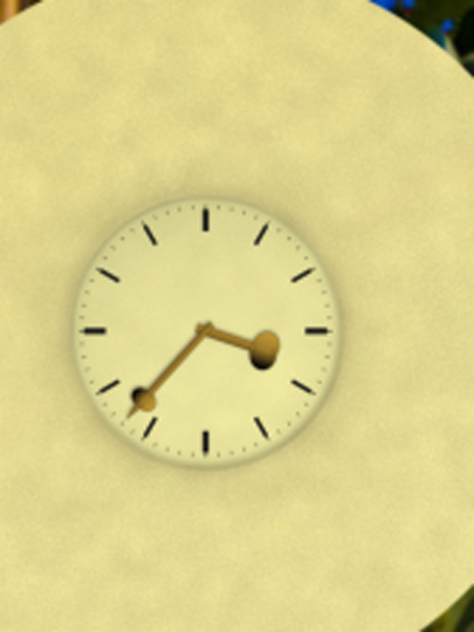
3 h 37 min
